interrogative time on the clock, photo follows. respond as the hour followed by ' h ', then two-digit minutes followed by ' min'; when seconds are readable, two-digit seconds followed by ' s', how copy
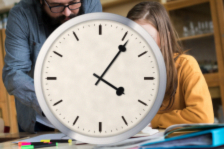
4 h 06 min
